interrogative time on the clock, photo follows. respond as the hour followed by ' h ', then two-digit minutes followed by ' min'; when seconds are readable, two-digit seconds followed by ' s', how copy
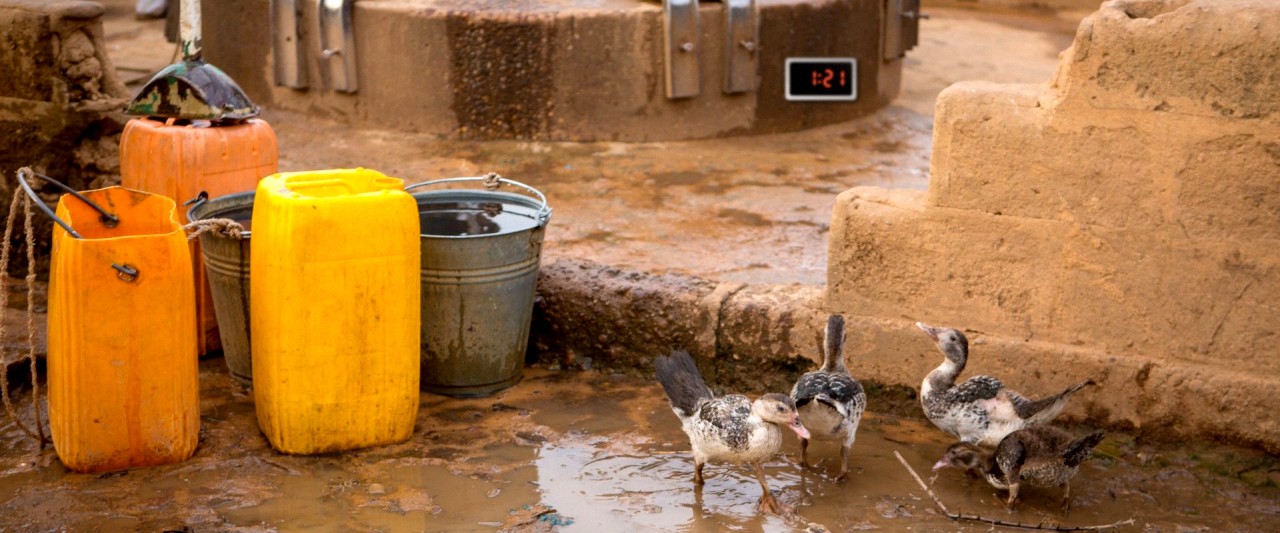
1 h 21 min
